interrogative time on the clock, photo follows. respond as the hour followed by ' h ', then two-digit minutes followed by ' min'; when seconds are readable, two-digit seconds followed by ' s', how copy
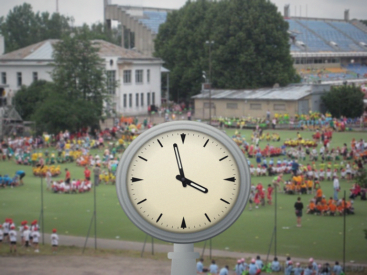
3 h 58 min
